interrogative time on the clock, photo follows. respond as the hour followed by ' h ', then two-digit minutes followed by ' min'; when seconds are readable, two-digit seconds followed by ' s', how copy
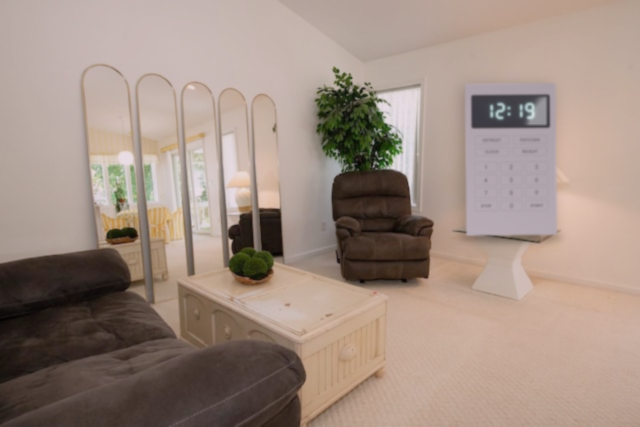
12 h 19 min
